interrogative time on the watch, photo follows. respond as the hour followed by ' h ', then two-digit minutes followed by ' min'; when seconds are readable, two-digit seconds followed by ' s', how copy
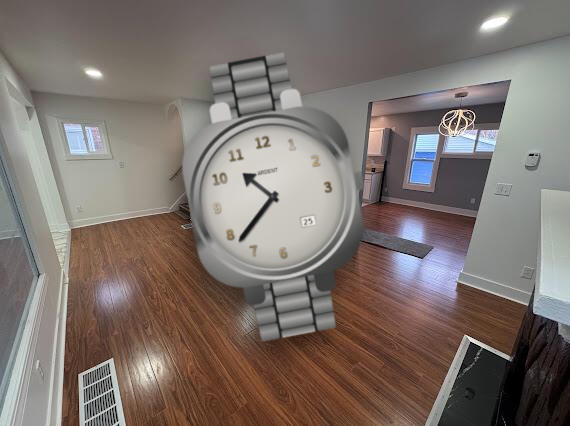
10 h 38 min
